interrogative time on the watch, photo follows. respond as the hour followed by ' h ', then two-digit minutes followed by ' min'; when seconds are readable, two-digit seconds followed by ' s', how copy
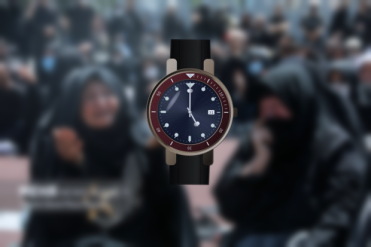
5 h 00 min
